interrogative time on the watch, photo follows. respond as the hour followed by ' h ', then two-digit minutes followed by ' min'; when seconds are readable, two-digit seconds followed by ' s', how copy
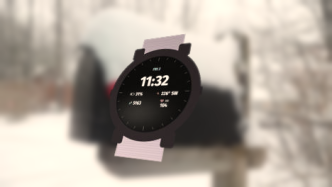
11 h 32 min
